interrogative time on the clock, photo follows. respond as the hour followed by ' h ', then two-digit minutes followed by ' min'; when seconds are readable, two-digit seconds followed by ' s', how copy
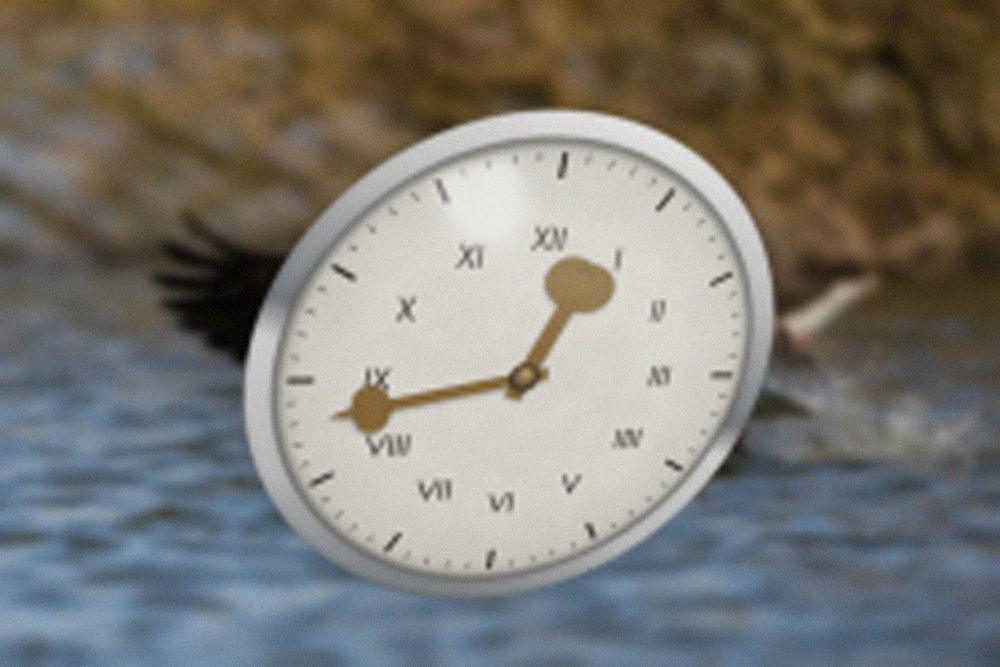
12 h 43 min
